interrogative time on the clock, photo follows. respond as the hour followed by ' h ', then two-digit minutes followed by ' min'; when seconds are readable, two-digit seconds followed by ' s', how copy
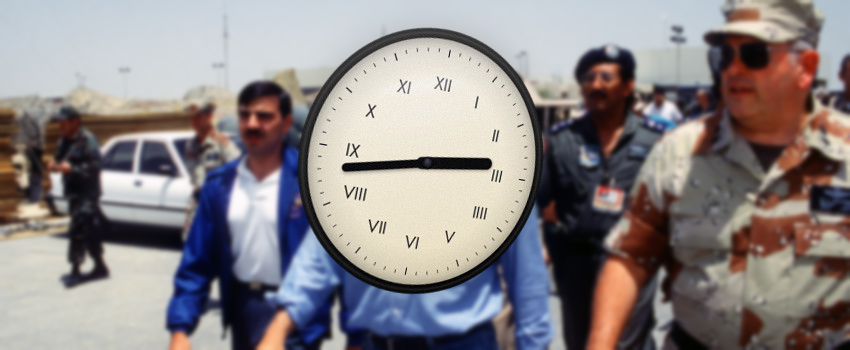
2 h 43 min
